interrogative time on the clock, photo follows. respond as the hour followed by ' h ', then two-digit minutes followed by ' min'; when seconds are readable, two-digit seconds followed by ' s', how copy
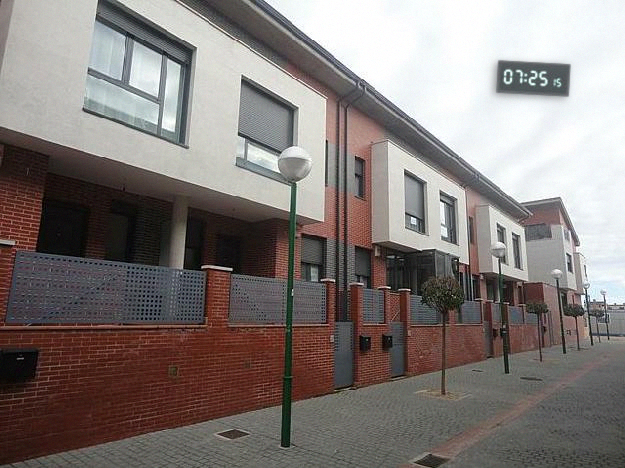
7 h 25 min
